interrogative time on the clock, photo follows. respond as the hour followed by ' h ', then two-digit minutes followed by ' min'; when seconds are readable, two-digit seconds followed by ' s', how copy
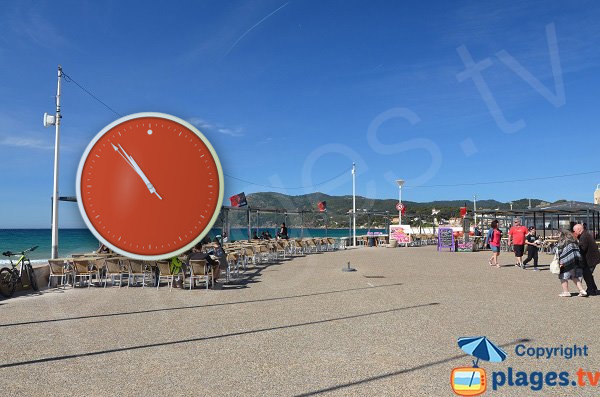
10 h 53 min 53 s
